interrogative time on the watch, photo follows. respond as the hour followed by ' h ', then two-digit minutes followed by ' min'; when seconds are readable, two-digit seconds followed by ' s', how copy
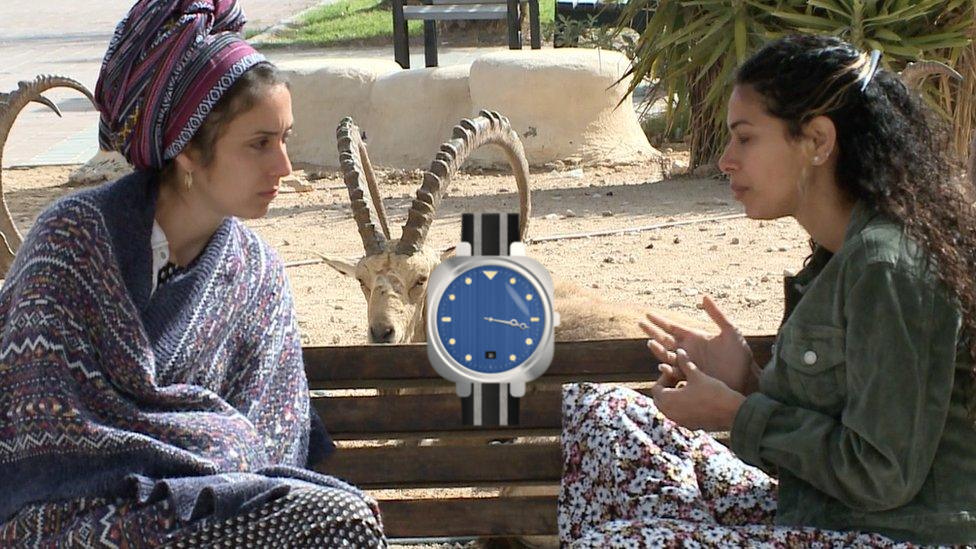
3 h 17 min
